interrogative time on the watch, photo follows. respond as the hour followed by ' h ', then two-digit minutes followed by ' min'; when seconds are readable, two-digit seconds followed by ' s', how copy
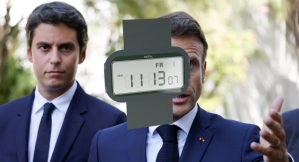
11 h 13 min 07 s
